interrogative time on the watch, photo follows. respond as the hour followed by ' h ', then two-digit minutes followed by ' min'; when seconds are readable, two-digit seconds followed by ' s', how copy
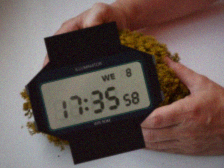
17 h 35 min 58 s
